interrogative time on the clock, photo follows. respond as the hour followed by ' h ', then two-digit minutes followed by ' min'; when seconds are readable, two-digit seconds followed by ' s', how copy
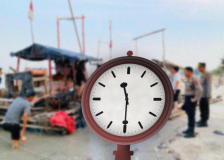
11 h 30 min
